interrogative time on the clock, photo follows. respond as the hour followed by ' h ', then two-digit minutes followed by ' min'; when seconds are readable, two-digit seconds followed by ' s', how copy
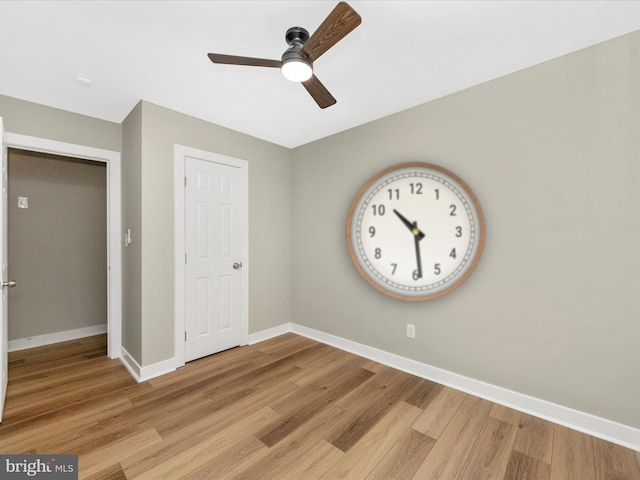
10 h 29 min
